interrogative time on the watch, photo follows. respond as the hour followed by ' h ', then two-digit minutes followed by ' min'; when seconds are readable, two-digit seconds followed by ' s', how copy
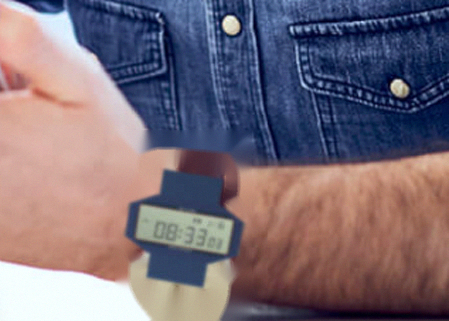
8 h 33 min
